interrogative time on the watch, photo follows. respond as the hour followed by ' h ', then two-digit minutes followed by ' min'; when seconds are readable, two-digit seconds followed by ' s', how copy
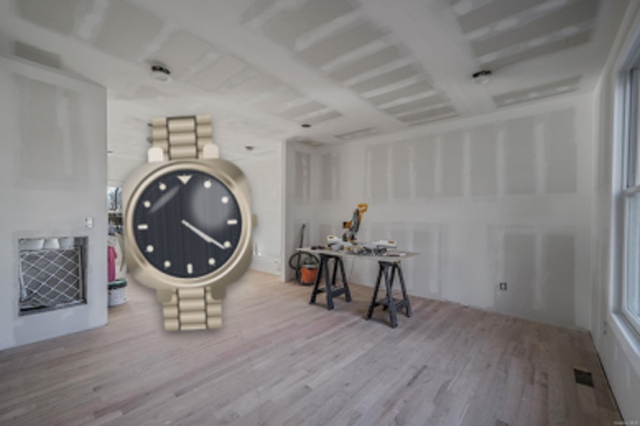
4 h 21 min
